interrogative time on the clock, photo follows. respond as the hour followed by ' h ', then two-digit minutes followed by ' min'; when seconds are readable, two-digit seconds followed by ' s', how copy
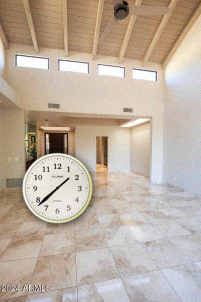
1 h 38 min
